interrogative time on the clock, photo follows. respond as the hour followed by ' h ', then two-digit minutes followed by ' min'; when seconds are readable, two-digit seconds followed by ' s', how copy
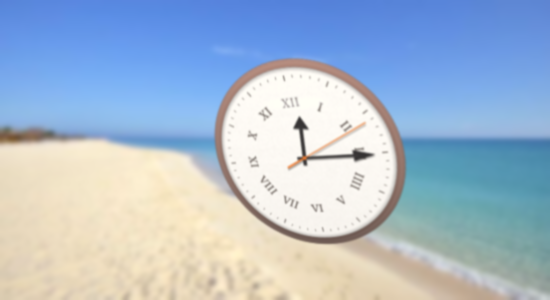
12 h 15 min 11 s
